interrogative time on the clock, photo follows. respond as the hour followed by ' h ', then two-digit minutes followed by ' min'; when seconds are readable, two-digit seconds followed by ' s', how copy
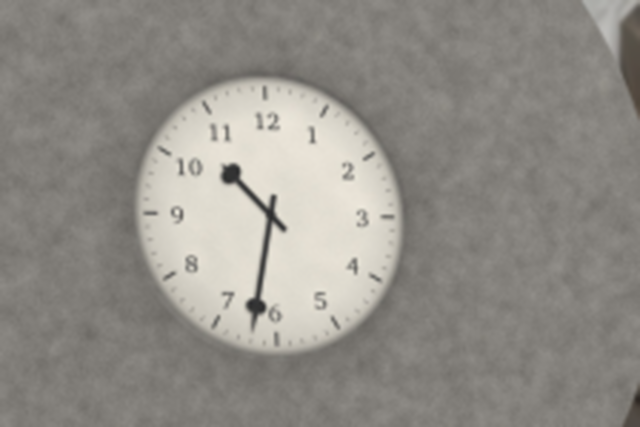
10 h 32 min
